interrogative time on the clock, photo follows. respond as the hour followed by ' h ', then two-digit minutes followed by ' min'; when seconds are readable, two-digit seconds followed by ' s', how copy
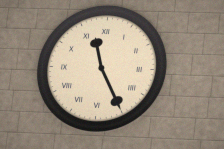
11 h 25 min
